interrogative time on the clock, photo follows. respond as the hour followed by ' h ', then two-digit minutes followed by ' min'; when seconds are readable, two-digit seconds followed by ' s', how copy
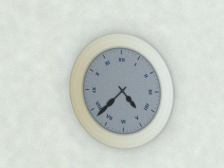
4 h 38 min
